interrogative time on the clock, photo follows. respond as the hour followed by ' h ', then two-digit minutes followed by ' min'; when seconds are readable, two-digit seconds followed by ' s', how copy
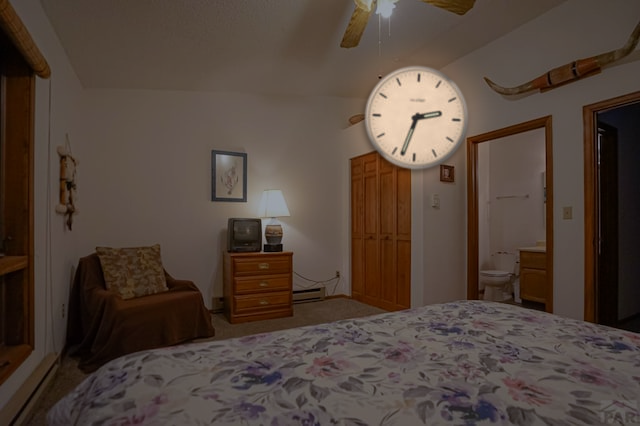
2 h 33 min
